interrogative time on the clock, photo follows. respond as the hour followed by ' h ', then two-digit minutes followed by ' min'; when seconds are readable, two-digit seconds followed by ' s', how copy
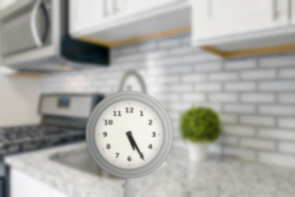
5 h 25 min
